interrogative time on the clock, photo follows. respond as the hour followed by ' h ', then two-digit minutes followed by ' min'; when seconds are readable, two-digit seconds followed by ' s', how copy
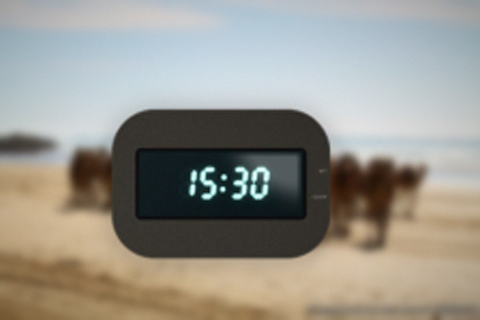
15 h 30 min
